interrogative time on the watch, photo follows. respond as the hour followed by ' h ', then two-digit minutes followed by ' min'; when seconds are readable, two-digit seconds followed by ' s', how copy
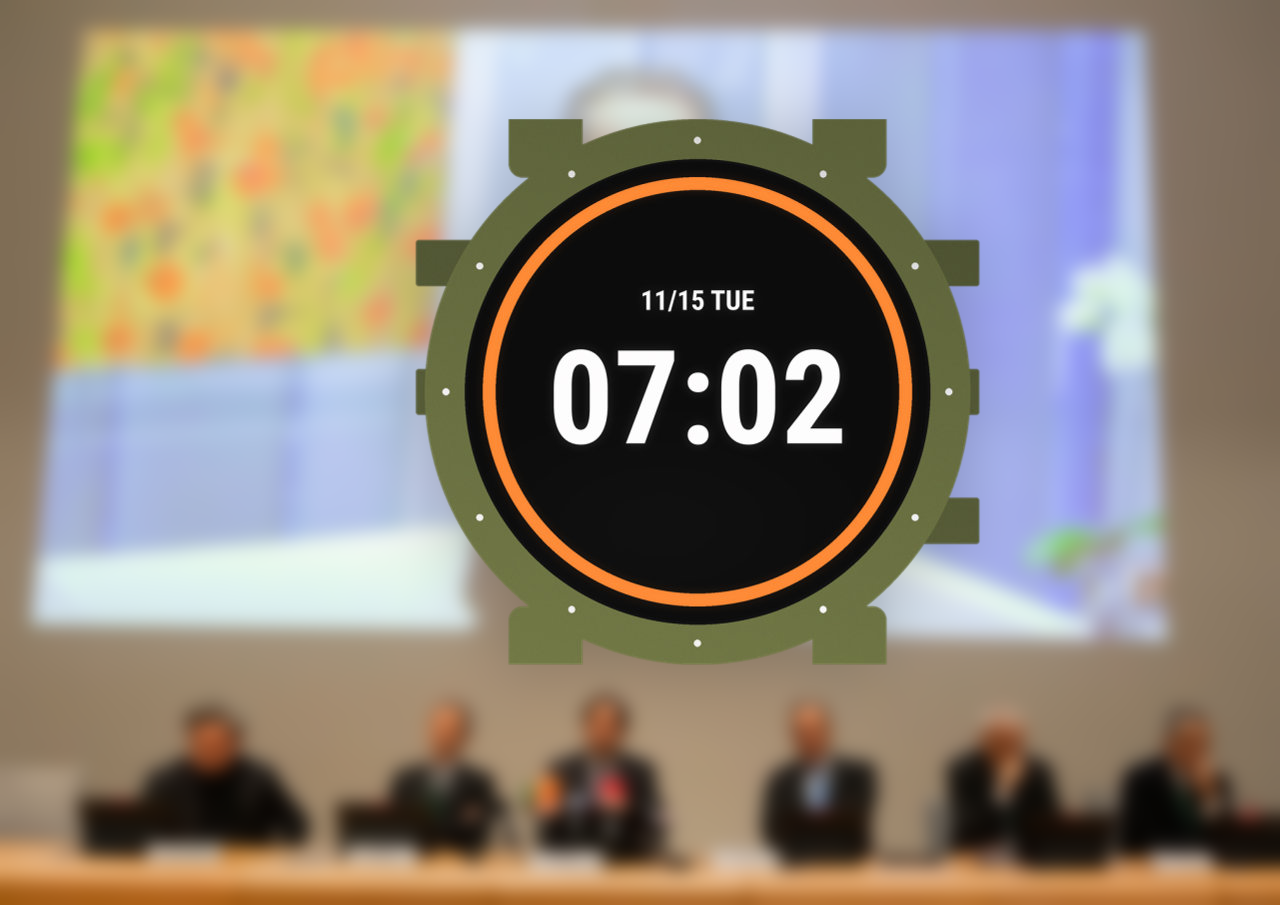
7 h 02 min
